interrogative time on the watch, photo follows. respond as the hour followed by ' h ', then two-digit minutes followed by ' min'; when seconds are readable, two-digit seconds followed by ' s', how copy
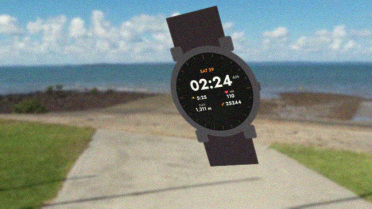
2 h 24 min
